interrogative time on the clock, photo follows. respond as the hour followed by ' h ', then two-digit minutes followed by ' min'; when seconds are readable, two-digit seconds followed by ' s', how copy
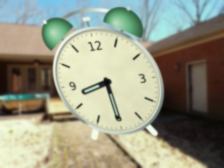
8 h 30 min
